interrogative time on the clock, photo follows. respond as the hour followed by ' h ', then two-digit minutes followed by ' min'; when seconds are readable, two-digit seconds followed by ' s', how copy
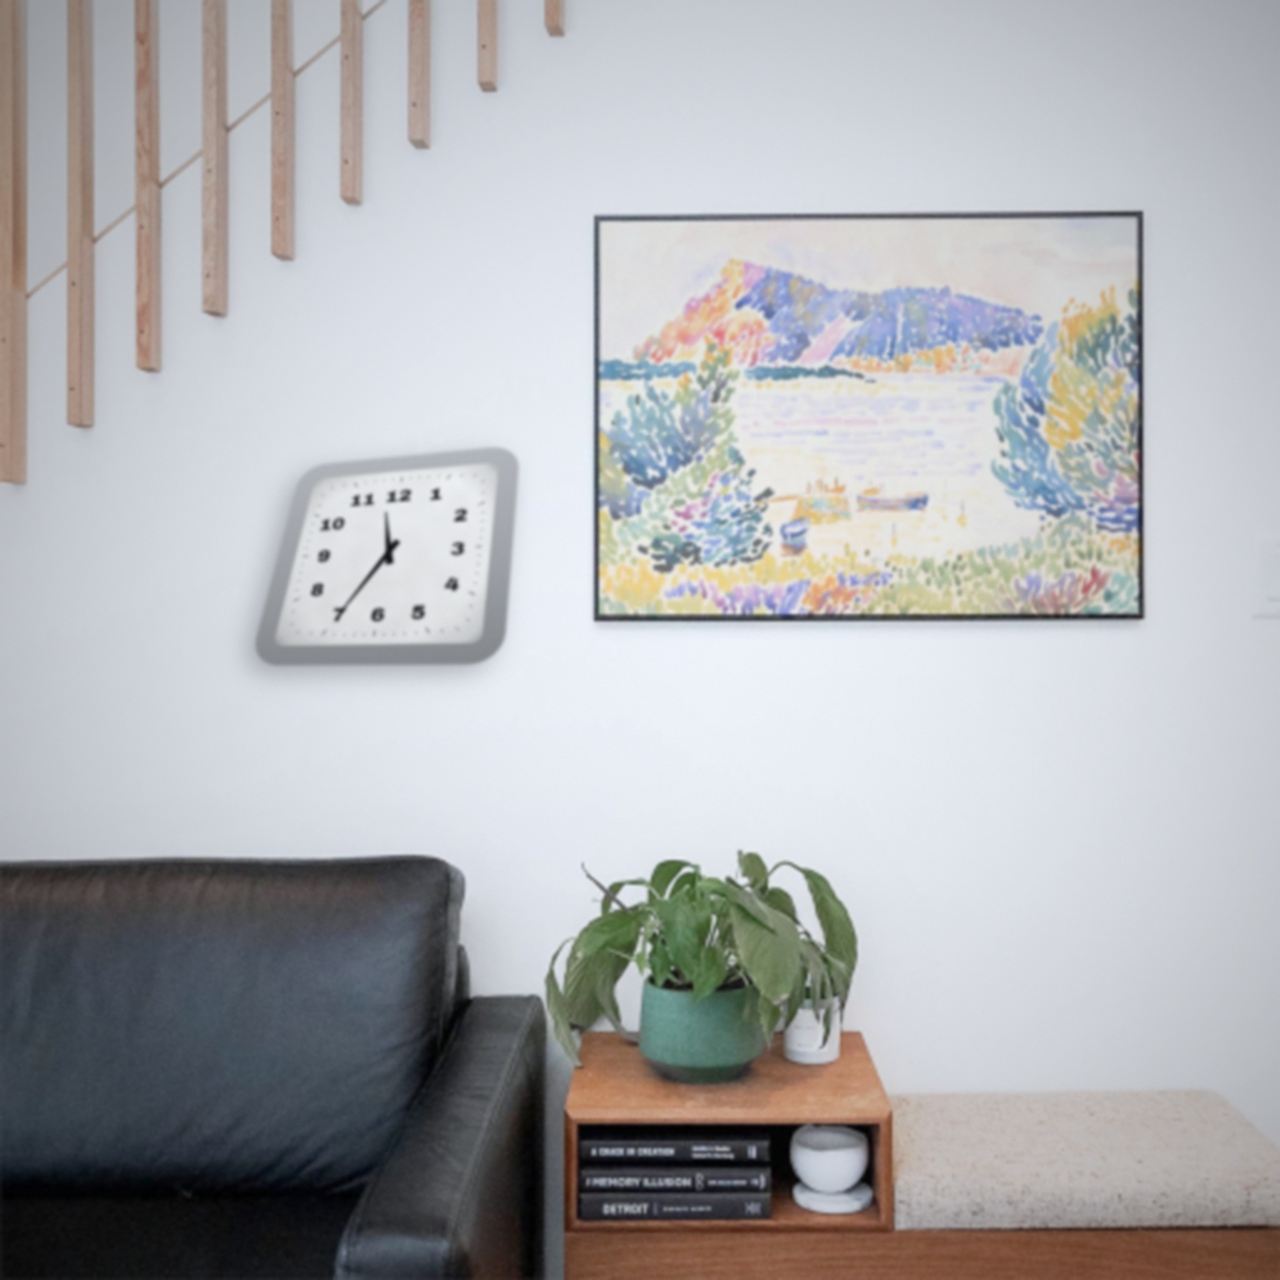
11 h 35 min
